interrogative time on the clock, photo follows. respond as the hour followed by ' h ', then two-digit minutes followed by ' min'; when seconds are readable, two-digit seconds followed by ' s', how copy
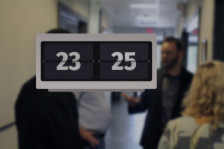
23 h 25 min
